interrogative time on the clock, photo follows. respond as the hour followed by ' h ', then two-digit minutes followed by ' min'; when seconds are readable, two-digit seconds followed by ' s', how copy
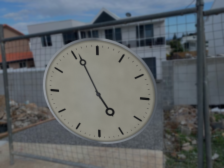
4 h 56 min
